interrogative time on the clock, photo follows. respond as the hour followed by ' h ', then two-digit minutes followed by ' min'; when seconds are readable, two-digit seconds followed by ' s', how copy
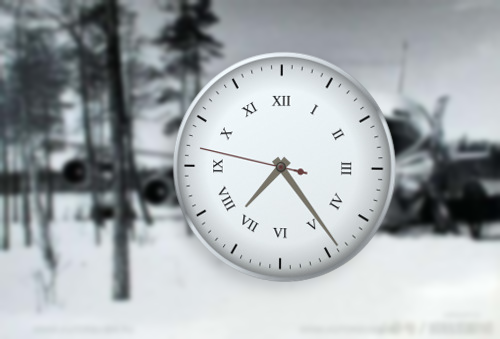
7 h 23 min 47 s
